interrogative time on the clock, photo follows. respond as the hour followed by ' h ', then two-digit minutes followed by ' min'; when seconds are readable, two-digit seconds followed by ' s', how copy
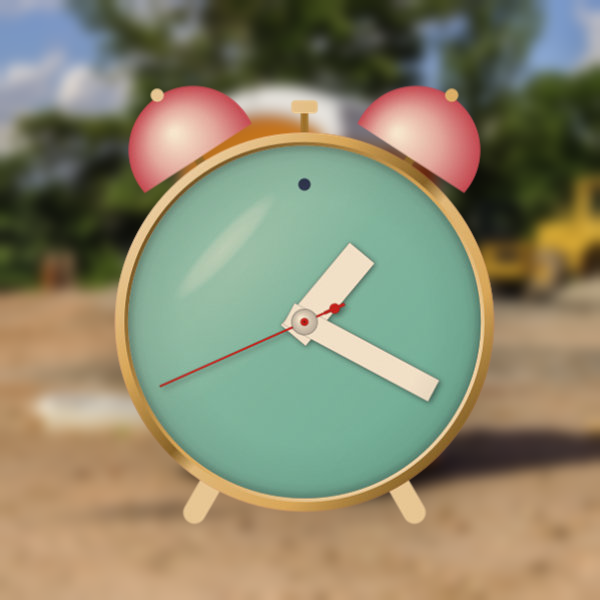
1 h 19 min 41 s
